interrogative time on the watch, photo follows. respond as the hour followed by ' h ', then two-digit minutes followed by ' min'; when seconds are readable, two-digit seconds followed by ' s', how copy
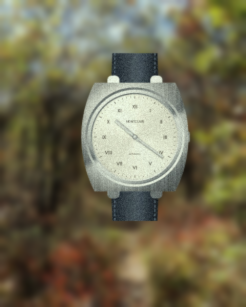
10 h 21 min
